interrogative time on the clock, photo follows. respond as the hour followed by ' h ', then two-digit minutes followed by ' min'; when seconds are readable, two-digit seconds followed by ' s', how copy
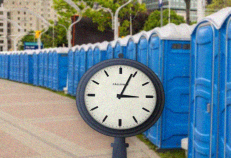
3 h 04 min
